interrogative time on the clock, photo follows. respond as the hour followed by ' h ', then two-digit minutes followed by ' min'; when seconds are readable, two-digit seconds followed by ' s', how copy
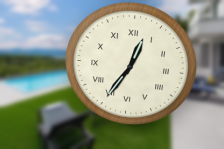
12 h 35 min
